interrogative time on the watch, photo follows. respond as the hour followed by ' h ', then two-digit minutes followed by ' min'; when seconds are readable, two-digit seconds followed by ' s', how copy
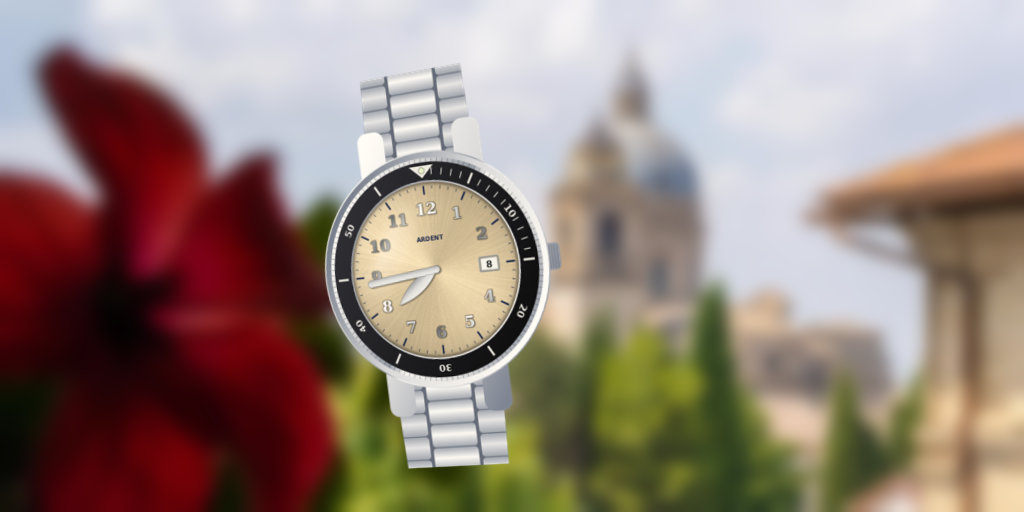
7 h 44 min
